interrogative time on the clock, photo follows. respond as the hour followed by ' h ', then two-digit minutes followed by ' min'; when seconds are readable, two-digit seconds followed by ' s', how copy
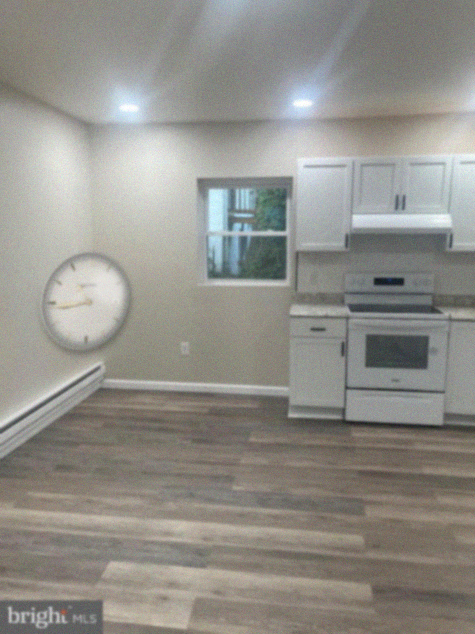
10 h 44 min
